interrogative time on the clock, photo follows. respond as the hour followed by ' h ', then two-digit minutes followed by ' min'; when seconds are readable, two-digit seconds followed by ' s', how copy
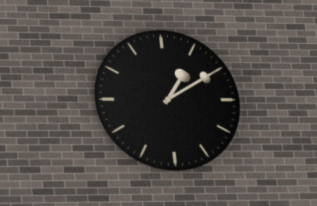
1 h 10 min
